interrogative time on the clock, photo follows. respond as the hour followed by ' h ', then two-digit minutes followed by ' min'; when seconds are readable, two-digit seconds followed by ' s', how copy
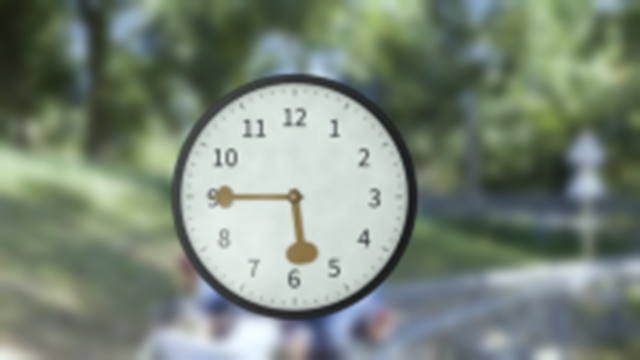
5 h 45 min
